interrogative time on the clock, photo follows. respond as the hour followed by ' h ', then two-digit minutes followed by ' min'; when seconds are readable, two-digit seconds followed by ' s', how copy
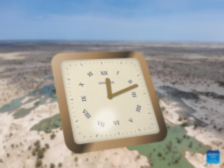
12 h 12 min
